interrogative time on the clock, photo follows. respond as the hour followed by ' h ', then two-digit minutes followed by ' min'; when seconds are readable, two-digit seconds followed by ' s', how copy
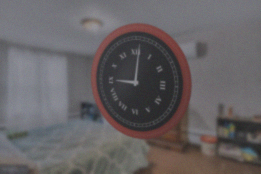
9 h 01 min
